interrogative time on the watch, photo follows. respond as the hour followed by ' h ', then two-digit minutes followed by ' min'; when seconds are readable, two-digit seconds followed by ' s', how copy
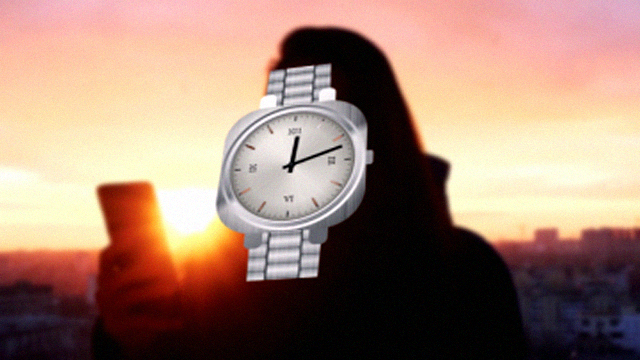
12 h 12 min
